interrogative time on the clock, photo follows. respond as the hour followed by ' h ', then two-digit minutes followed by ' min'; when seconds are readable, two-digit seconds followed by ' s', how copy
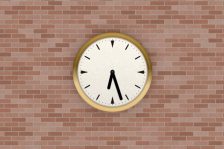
6 h 27 min
